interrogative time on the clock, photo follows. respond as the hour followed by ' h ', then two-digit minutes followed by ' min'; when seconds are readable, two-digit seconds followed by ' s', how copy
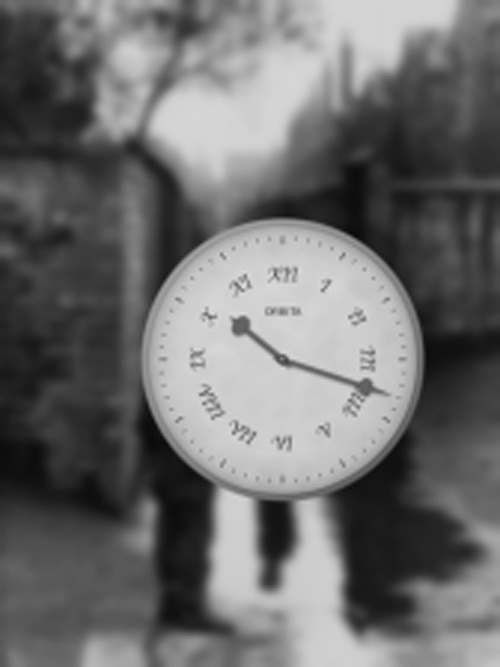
10 h 18 min
